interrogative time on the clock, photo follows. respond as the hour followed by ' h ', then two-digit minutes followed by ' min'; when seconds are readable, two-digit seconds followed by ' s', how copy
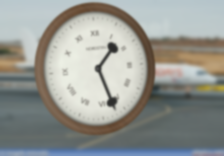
1 h 27 min
